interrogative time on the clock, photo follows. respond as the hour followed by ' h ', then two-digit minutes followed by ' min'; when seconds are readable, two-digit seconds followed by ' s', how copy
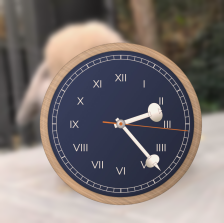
2 h 23 min 16 s
